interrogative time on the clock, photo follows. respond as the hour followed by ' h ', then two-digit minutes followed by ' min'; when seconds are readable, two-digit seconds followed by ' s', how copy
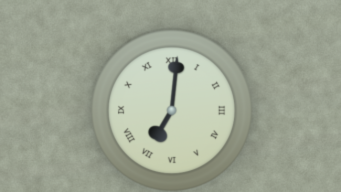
7 h 01 min
